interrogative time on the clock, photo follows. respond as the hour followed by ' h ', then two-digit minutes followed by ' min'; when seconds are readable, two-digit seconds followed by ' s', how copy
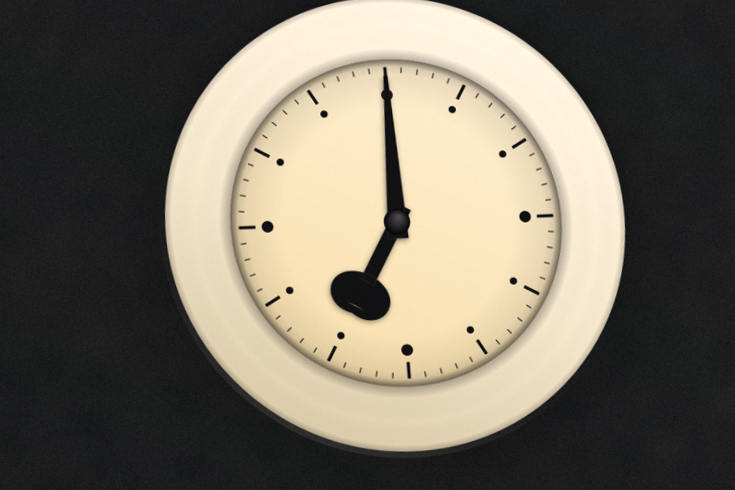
7 h 00 min
